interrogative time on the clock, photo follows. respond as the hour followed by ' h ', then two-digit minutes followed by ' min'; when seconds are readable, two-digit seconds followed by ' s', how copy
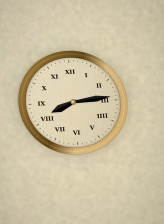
8 h 14 min
